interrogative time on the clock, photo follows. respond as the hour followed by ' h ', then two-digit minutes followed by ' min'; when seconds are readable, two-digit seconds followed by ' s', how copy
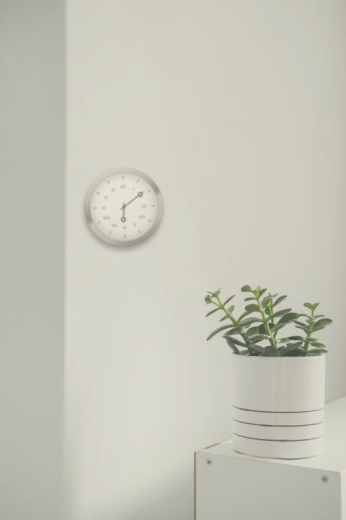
6 h 09 min
